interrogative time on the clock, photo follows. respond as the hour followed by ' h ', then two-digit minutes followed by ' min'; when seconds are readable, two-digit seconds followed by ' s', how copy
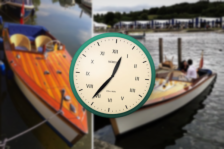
12 h 36 min
